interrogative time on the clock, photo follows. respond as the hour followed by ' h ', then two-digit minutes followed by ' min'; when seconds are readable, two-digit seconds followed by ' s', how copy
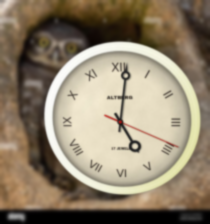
5 h 01 min 19 s
